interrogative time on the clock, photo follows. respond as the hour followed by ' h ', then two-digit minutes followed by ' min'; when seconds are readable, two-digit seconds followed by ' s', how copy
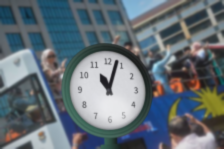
11 h 03 min
